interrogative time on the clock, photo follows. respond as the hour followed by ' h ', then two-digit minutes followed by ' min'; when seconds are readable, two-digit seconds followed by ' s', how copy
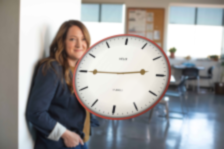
2 h 45 min
